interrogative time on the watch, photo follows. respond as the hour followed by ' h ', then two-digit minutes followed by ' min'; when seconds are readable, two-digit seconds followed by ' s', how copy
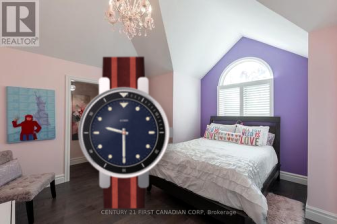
9 h 30 min
